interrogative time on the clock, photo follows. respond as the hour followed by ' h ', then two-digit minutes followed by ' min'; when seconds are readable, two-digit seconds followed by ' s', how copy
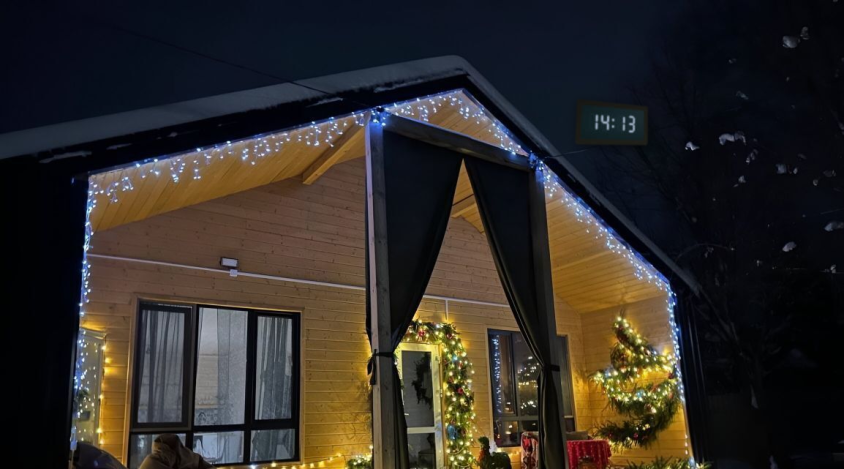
14 h 13 min
